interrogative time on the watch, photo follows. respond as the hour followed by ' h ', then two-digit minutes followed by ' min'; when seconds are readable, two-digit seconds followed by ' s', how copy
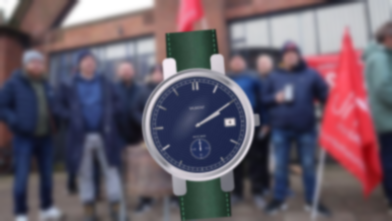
2 h 10 min
